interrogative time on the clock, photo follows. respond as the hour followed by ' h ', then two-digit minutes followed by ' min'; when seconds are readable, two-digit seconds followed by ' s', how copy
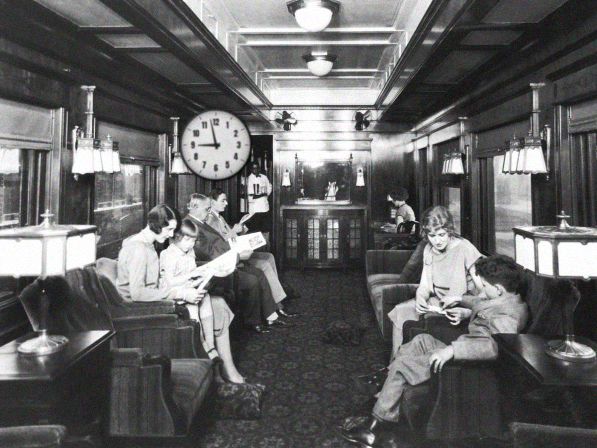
8 h 58 min
